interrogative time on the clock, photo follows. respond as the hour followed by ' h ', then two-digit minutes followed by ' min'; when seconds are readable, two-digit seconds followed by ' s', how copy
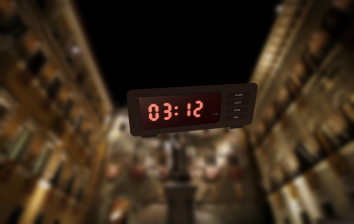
3 h 12 min
